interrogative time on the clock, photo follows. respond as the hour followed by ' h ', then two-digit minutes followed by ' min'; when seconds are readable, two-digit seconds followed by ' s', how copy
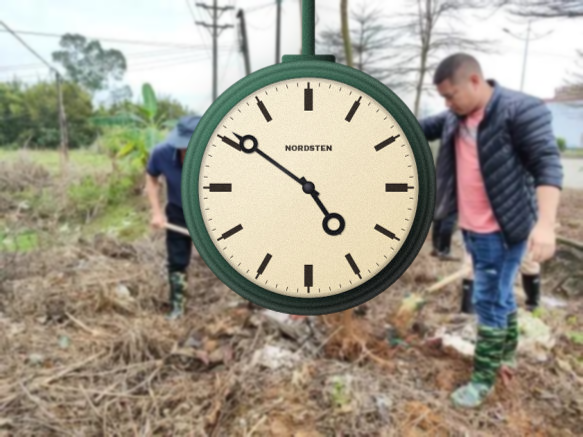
4 h 51 min
